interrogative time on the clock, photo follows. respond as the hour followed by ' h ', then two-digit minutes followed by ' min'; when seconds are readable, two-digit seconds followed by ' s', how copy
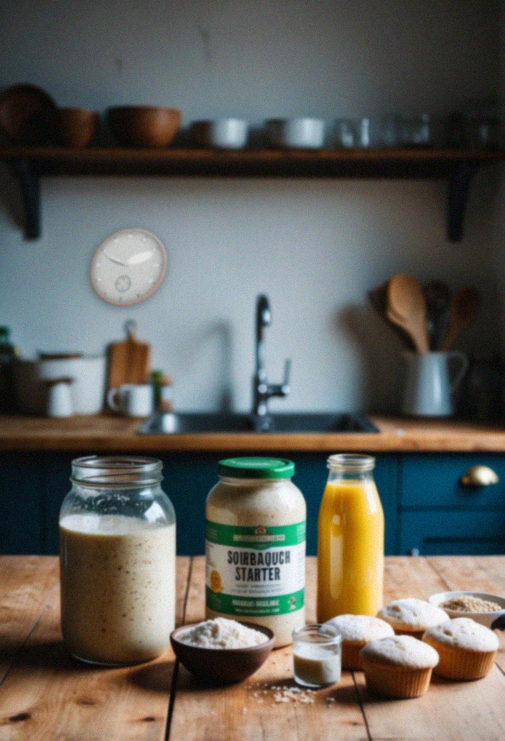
9 h 49 min
